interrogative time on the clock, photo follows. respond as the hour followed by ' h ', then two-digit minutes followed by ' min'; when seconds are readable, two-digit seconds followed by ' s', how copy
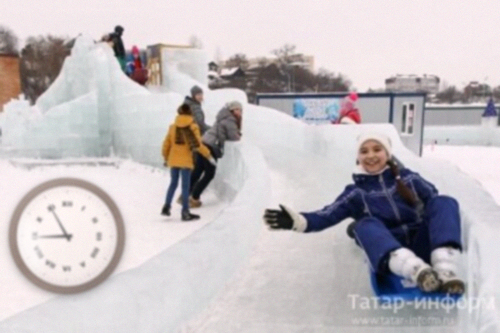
8 h 55 min
